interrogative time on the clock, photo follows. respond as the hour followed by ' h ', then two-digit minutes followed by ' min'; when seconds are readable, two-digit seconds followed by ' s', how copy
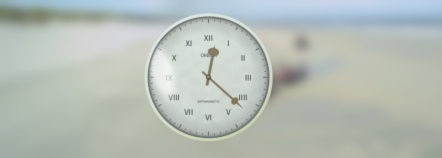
12 h 22 min
